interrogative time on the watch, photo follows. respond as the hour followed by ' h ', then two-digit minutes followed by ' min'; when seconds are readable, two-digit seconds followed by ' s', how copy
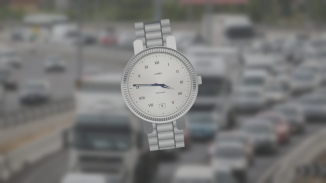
3 h 46 min
